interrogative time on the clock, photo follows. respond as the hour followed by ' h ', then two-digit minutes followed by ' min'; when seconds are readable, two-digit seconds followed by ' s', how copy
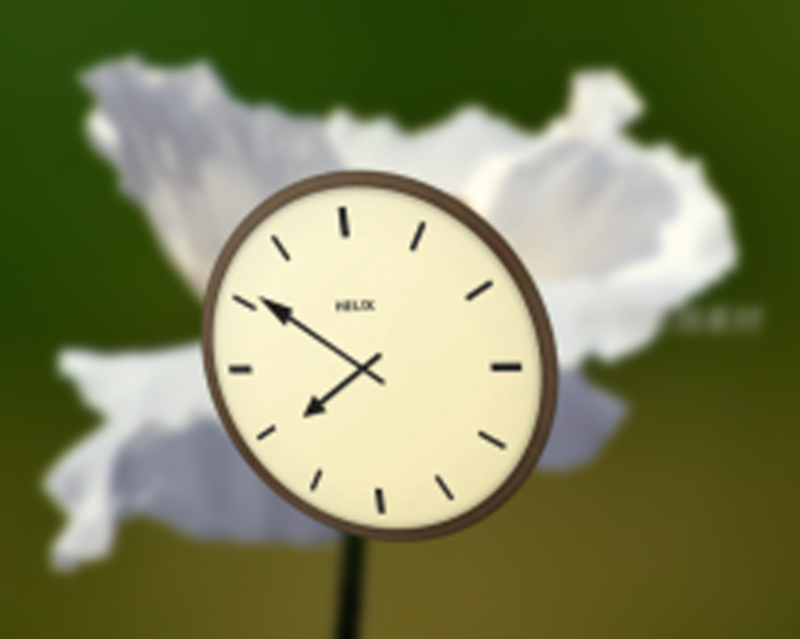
7 h 51 min
